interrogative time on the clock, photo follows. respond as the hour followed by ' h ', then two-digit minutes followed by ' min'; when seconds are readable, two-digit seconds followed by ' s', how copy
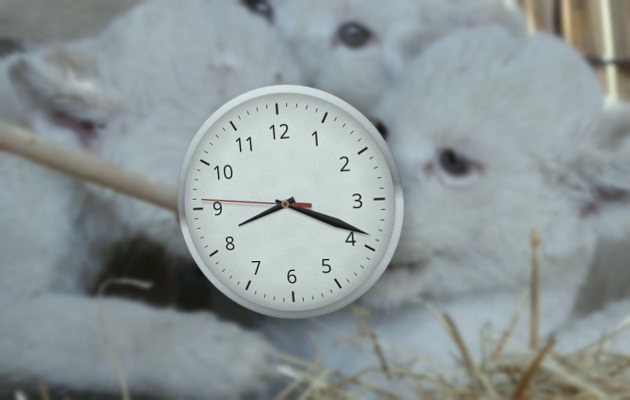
8 h 18 min 46 s
